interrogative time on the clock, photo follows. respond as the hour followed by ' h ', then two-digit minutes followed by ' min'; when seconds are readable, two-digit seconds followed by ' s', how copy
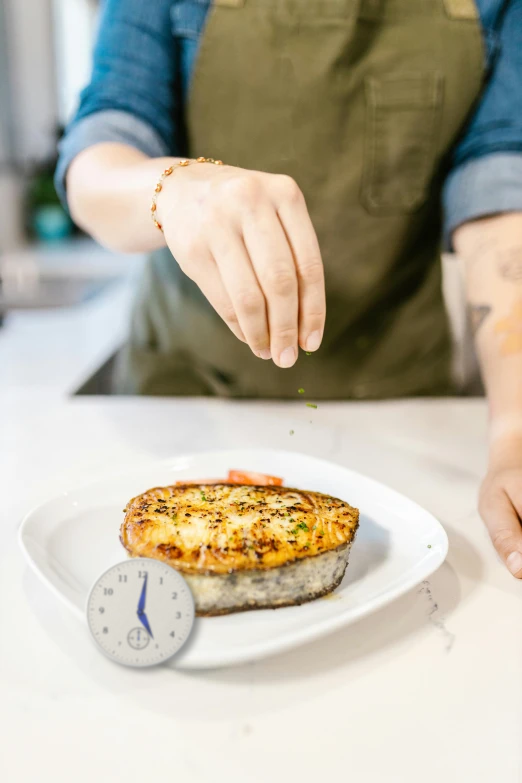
5 h 01 min
